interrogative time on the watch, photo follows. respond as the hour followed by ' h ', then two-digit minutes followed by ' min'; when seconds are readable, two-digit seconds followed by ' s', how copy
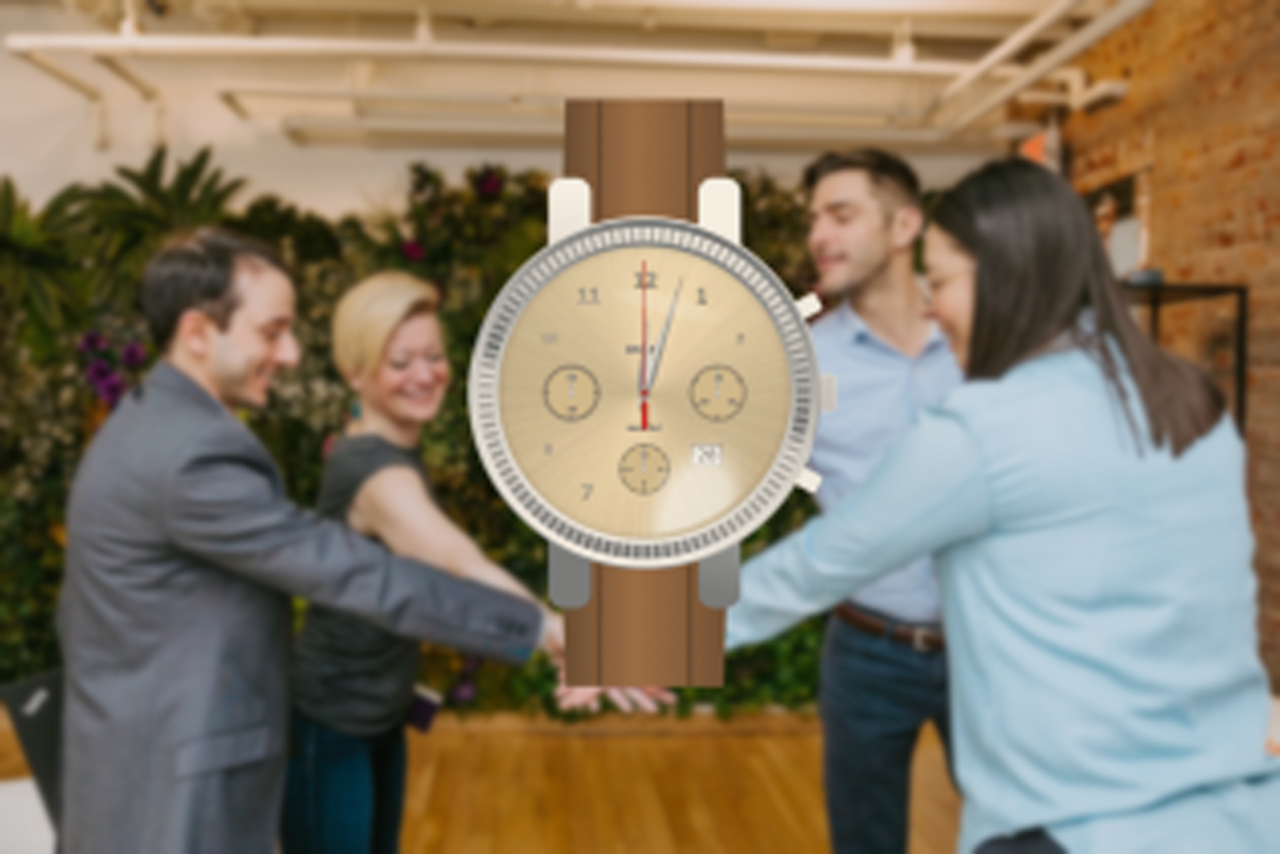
12 h 03 min
